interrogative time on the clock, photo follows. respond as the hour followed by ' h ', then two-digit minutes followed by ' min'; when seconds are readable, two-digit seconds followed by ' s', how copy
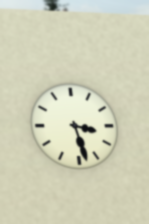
3 h 28 min
